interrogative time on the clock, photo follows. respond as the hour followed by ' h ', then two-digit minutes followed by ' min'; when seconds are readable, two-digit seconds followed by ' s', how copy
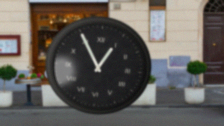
12 h 55 min
